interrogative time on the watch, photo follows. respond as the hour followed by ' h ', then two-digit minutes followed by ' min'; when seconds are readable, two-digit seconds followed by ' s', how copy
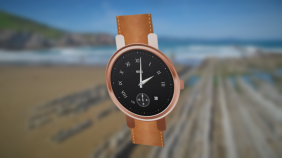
2 h 01 min
